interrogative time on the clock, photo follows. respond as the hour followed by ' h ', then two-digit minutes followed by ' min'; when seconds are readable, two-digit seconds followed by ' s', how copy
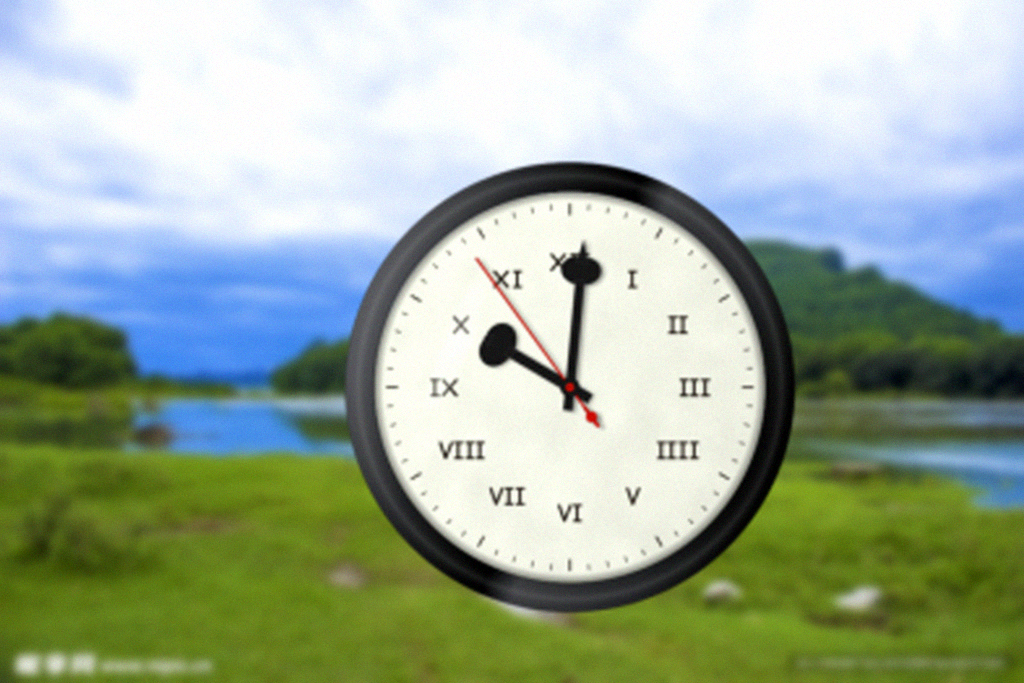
10 h 00 min 54 s
